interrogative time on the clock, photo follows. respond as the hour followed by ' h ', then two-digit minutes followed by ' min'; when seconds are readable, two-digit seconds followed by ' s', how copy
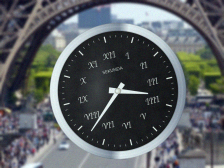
3 h 38 min
